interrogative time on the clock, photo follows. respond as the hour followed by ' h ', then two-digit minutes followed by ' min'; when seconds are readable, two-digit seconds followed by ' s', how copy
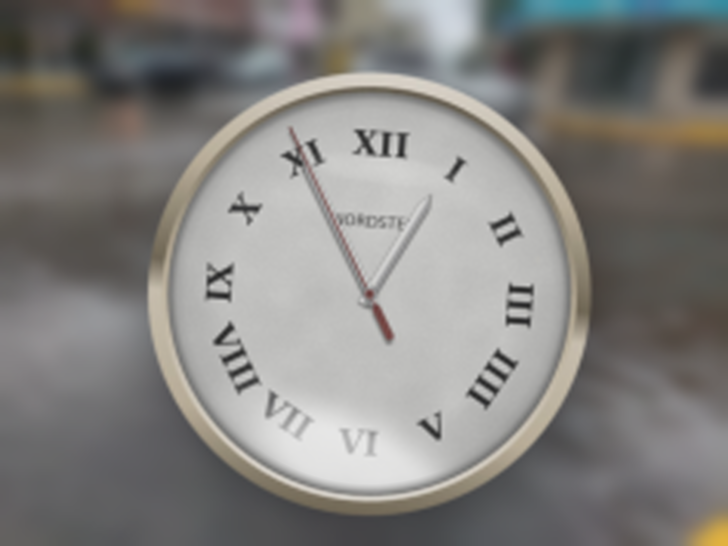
12 h 54 min 55 s
